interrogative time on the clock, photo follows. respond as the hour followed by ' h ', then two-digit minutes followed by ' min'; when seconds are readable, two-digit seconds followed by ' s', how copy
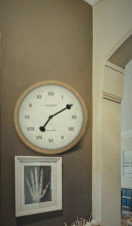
7 h 10 min
